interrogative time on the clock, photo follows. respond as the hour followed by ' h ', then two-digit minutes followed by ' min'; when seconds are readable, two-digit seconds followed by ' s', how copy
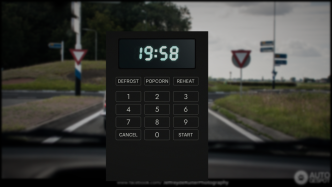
19 h 58 min
